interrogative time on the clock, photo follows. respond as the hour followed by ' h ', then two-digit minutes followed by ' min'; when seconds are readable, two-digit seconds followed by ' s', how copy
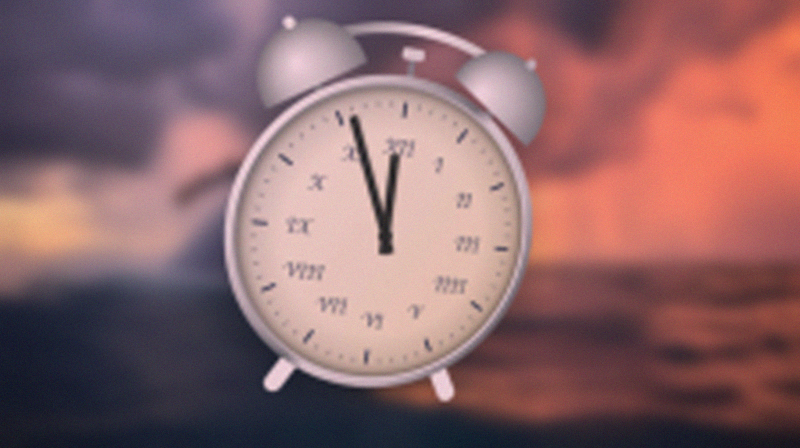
11 h 56 min
